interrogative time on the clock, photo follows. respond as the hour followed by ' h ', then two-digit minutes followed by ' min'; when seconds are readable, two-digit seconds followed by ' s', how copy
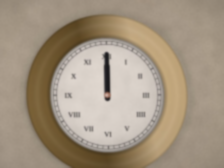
12 h 00 min
